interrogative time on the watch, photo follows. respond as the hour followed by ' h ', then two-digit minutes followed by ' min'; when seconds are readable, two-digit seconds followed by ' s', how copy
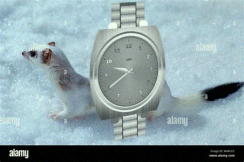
9 h 40 min
